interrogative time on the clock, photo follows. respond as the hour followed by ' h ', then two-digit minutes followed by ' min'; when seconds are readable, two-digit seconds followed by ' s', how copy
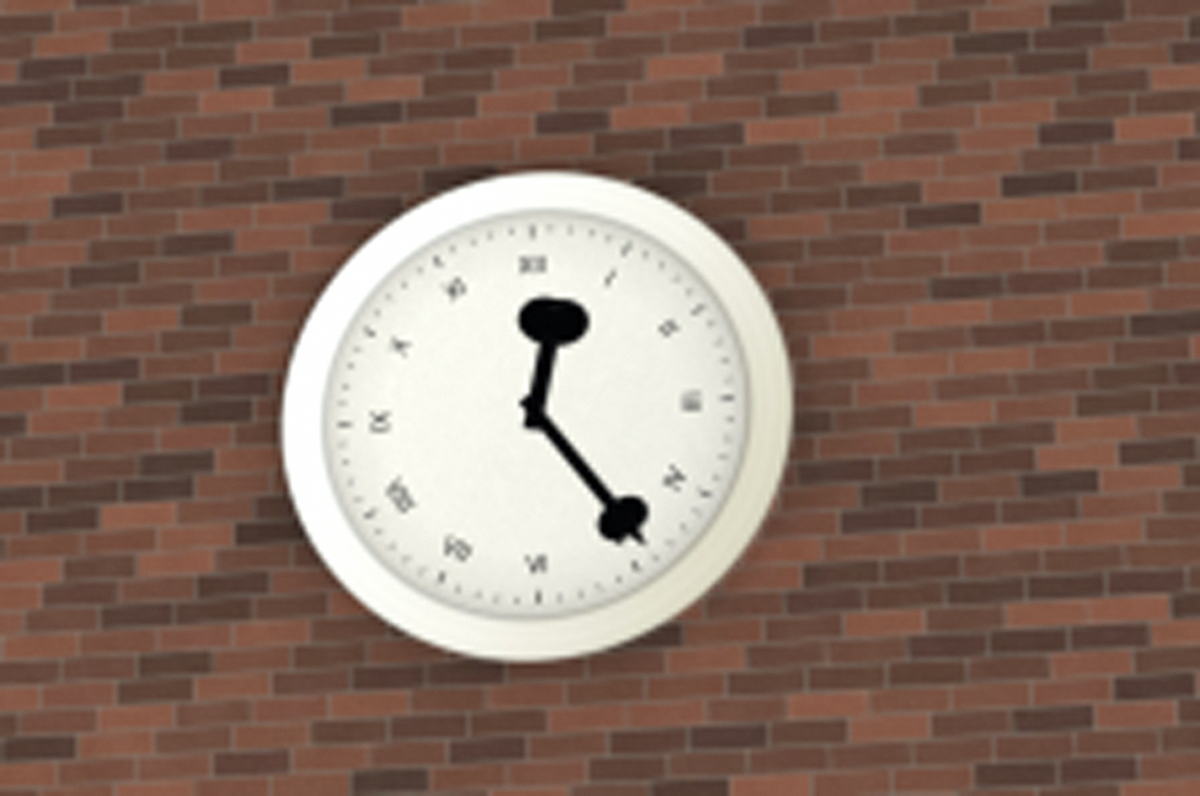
12 h 24 min
